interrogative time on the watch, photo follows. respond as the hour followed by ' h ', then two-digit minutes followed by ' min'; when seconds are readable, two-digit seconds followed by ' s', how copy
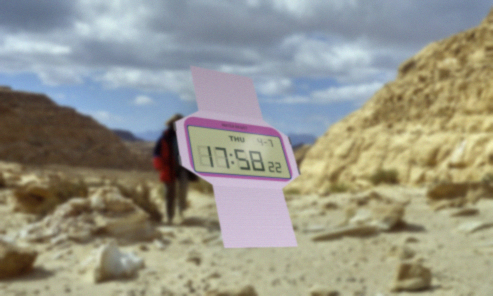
17 h 58 min 22 s
